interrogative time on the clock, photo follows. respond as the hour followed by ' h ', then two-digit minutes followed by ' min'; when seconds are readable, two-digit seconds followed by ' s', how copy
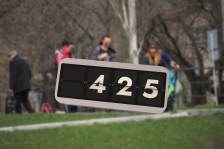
4 h 25 min
